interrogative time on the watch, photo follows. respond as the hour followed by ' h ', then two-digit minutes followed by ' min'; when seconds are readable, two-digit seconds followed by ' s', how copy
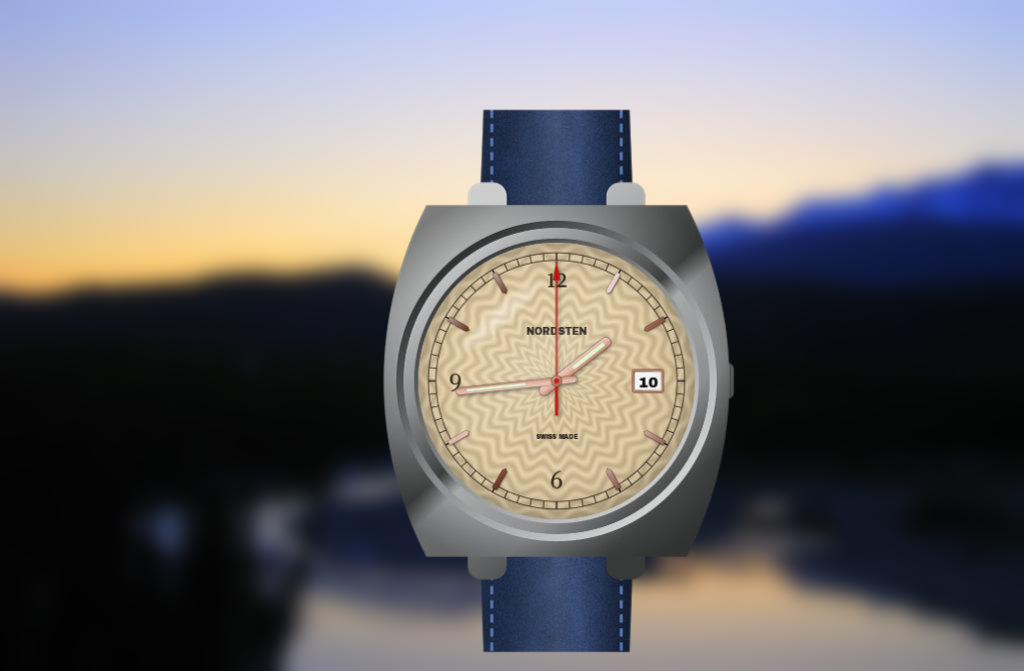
1 h 44 min 00 s
